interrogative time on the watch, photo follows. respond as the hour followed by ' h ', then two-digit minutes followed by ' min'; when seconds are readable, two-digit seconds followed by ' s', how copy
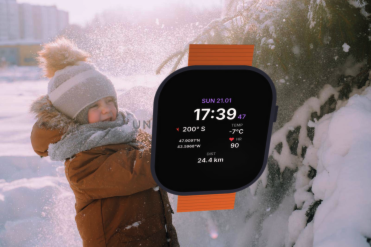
17 h 39 min
